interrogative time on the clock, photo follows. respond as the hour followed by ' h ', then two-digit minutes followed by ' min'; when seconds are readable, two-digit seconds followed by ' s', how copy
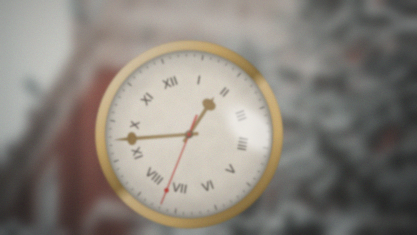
1 h 47 min 37 s
